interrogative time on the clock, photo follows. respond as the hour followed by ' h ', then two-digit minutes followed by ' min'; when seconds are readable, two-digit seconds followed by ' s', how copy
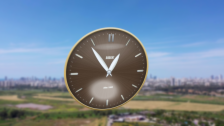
12 h 54 min
